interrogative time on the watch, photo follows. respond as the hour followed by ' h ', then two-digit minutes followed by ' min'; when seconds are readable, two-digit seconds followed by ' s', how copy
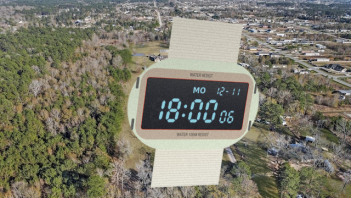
18 h 00 min 06 s
